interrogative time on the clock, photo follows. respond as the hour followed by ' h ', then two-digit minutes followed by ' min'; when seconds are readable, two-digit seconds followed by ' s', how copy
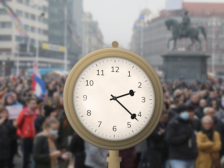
2 h 22 min
